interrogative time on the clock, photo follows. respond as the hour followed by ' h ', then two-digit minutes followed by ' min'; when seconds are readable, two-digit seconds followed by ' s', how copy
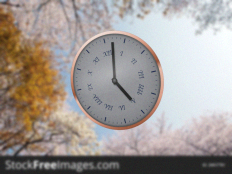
5 h 02 min
